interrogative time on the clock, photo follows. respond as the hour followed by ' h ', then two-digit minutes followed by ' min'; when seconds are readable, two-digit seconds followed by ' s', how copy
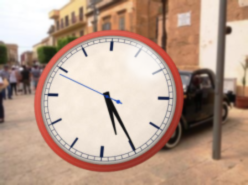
5 h 24 min 49 s
